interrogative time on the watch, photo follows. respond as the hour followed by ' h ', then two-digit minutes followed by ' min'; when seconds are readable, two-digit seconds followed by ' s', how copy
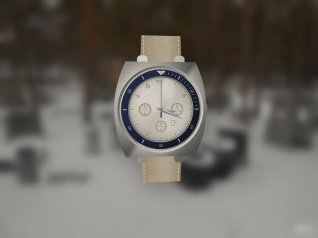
3 h 19 min
